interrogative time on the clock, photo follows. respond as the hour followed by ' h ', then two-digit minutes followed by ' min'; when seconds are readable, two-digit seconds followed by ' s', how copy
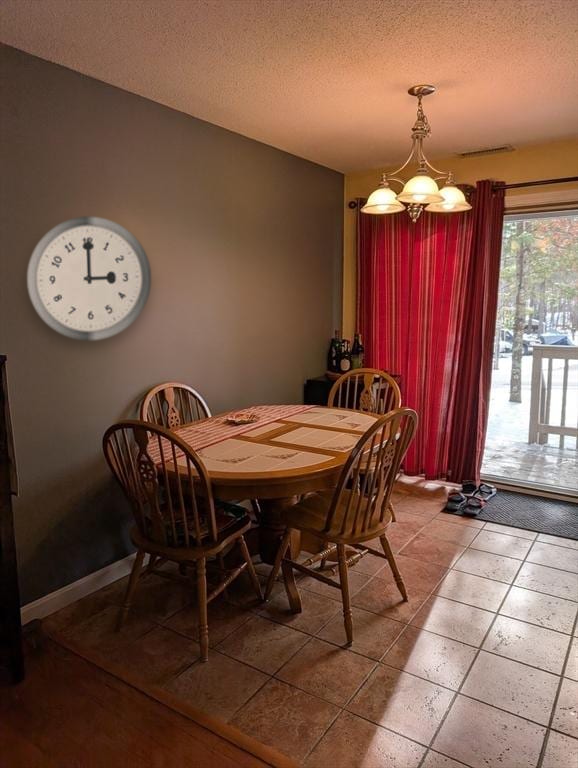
3 h 00 min
